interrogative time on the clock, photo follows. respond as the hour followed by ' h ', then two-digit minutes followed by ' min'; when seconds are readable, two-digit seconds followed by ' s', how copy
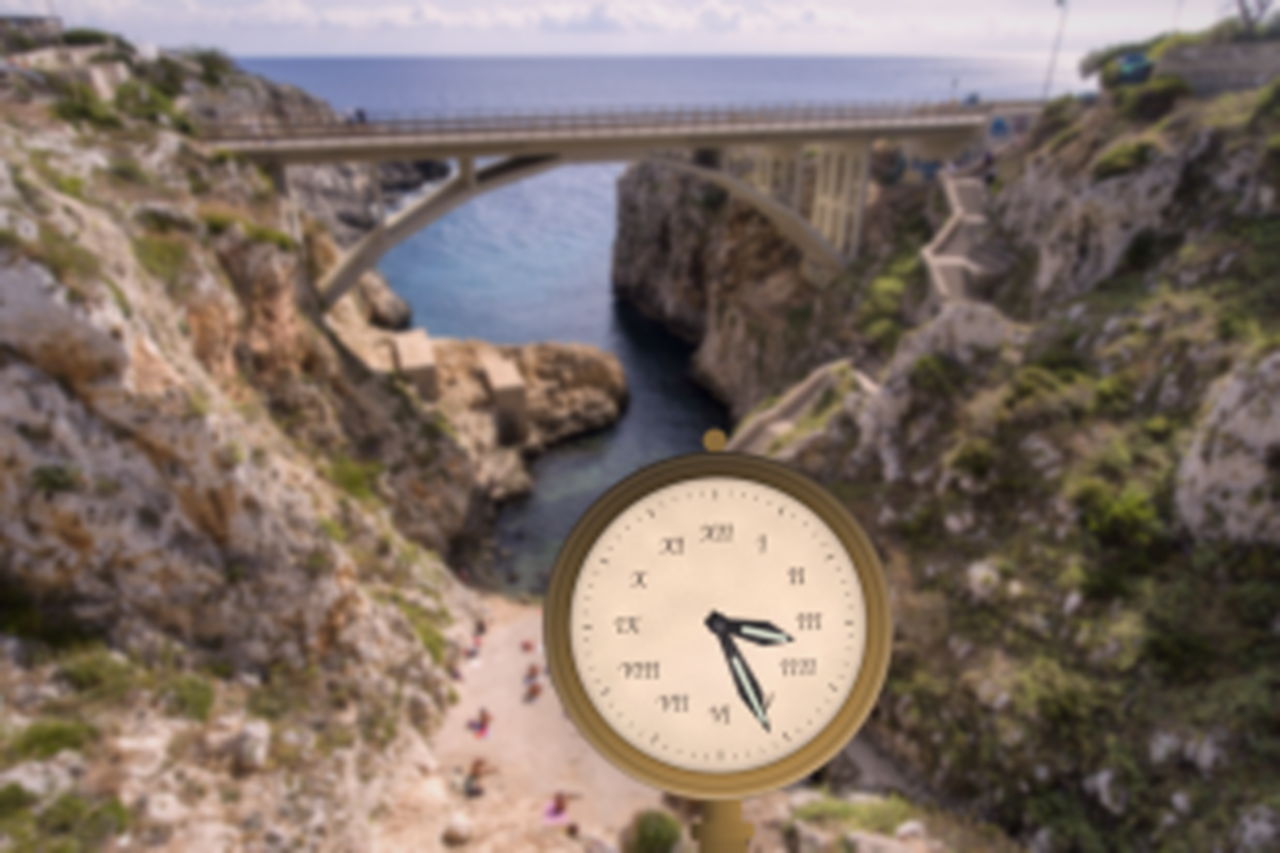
3 h 26 min
